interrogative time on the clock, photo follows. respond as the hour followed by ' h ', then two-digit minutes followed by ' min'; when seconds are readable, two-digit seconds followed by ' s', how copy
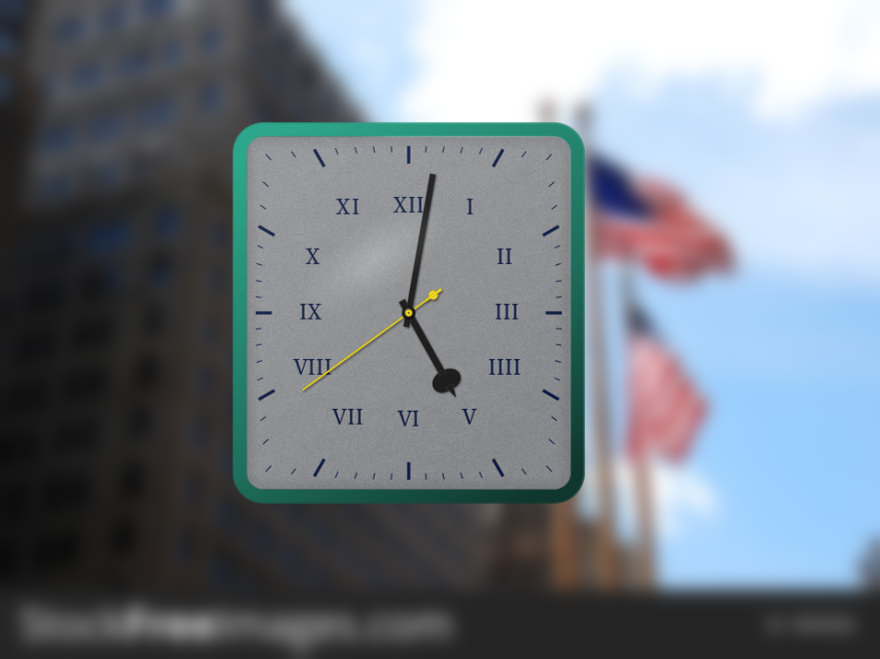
5 h 01 min 39 s
